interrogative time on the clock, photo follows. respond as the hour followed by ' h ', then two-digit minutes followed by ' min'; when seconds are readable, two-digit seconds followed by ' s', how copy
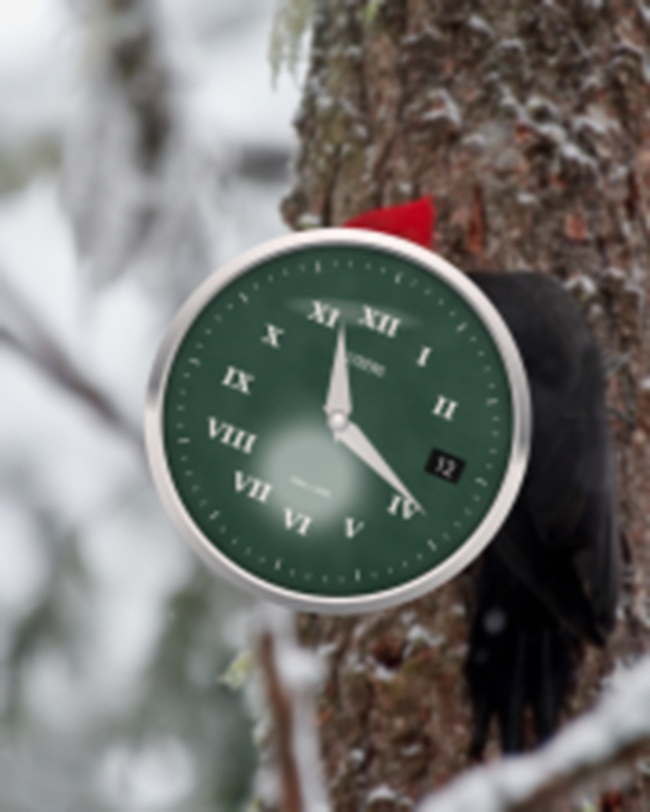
11 h 19 min
